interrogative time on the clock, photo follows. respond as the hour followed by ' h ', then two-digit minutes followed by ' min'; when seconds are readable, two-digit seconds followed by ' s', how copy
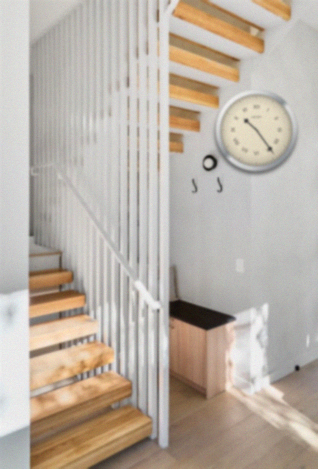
10 h 24 min
